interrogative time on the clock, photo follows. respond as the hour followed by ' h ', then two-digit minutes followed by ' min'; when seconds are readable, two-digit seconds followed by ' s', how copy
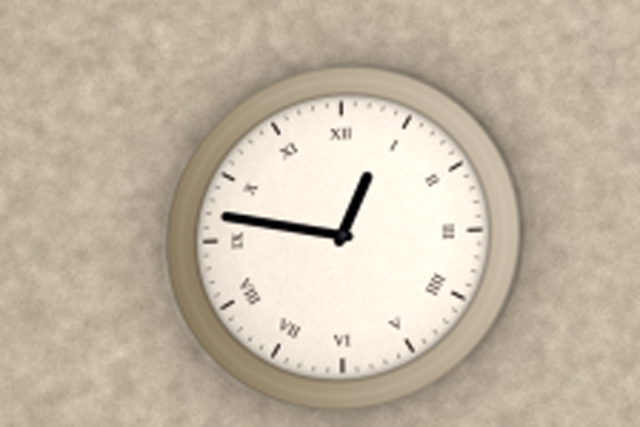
12 h 47 min
